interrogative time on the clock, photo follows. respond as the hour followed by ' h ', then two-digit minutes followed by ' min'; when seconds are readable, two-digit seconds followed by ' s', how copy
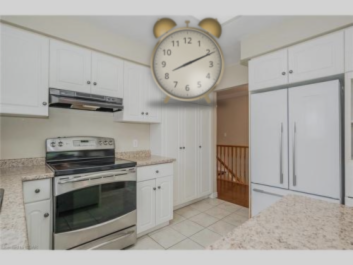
8 h 11 min
